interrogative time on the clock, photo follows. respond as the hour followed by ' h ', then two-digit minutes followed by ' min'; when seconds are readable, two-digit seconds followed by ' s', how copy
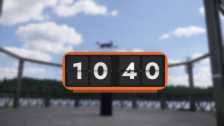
10 h 40 min
